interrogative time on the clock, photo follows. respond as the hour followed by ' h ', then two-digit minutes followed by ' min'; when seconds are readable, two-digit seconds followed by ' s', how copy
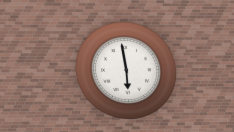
5 h 59 min
